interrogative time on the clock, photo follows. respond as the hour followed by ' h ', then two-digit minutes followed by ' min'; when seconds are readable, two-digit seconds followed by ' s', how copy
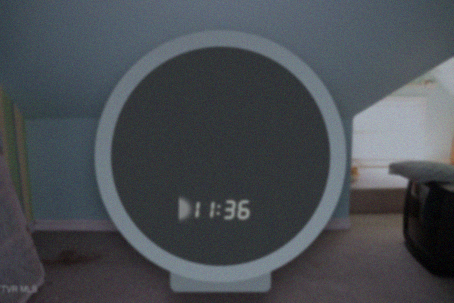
11 h 36 min
